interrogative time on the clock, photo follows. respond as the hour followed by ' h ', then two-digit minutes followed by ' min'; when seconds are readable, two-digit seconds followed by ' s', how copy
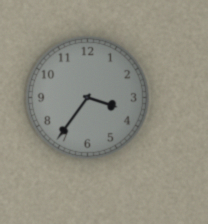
3 h 36 min
